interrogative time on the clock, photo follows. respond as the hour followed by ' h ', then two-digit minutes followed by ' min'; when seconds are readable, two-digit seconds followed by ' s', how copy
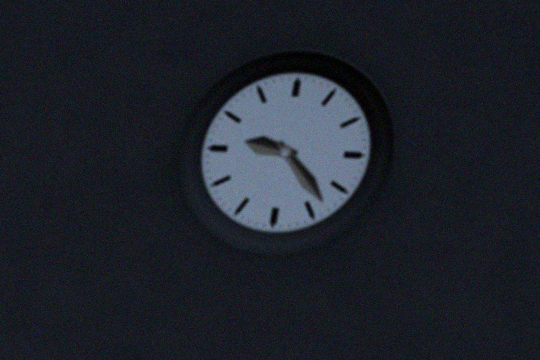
9 h 23 min
